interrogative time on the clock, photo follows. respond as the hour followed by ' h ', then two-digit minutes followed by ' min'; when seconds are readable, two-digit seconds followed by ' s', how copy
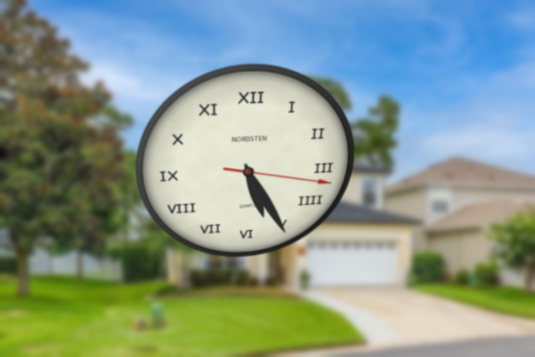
5 h 25 min 17 s
